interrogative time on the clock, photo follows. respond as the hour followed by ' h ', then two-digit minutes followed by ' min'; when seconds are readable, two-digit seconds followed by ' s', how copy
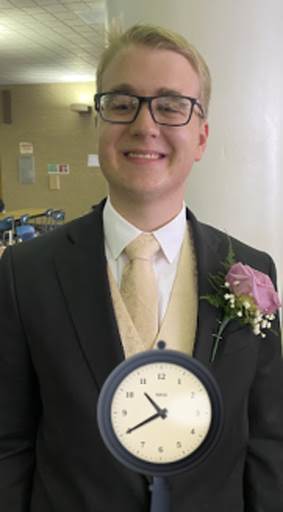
10 h 40 min
